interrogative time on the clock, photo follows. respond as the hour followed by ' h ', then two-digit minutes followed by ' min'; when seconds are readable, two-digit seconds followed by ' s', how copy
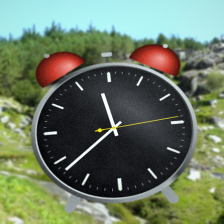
11 h 38 min 14 s
